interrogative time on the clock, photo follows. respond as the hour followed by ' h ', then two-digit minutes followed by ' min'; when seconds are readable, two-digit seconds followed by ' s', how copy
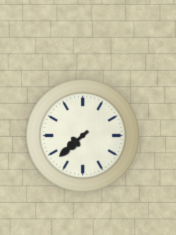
7 h 38 min
